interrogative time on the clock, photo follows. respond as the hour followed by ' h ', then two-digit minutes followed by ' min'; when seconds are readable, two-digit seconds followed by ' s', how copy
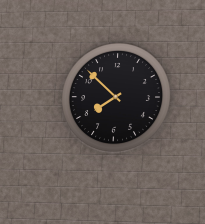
7 h 52 min
